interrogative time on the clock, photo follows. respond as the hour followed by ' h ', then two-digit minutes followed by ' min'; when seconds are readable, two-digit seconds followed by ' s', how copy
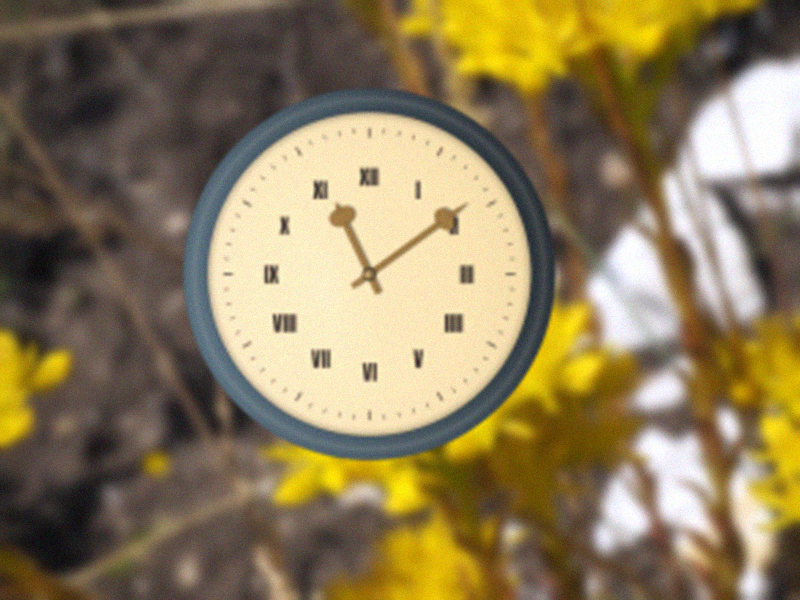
11 h 09 min
